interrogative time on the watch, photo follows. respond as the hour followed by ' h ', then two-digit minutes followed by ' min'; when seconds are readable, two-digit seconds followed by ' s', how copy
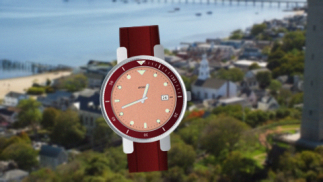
12 h 42 min
